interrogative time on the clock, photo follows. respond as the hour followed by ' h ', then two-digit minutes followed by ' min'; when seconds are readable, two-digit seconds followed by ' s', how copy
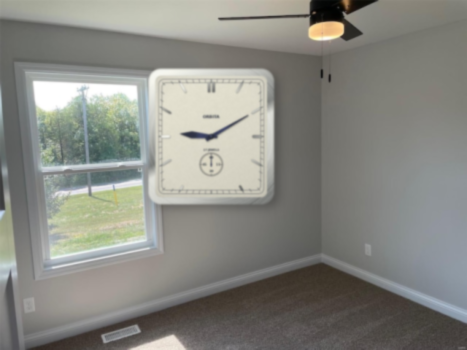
9 h 10 min
